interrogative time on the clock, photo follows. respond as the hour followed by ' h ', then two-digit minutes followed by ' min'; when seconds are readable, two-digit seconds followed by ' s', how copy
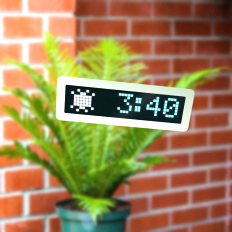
3 h 40 min
